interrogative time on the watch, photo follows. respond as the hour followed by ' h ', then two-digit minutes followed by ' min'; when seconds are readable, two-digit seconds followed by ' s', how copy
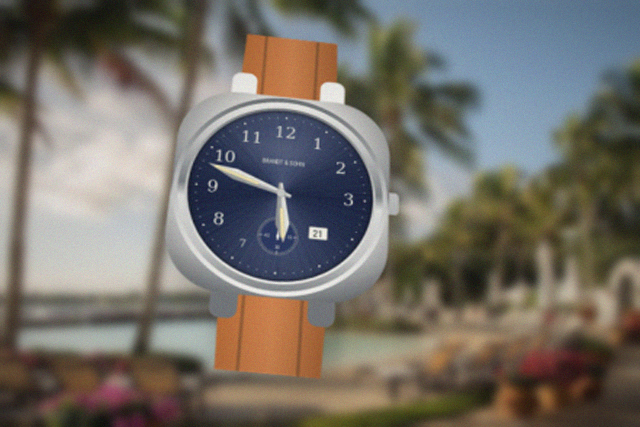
5 h 48 min
